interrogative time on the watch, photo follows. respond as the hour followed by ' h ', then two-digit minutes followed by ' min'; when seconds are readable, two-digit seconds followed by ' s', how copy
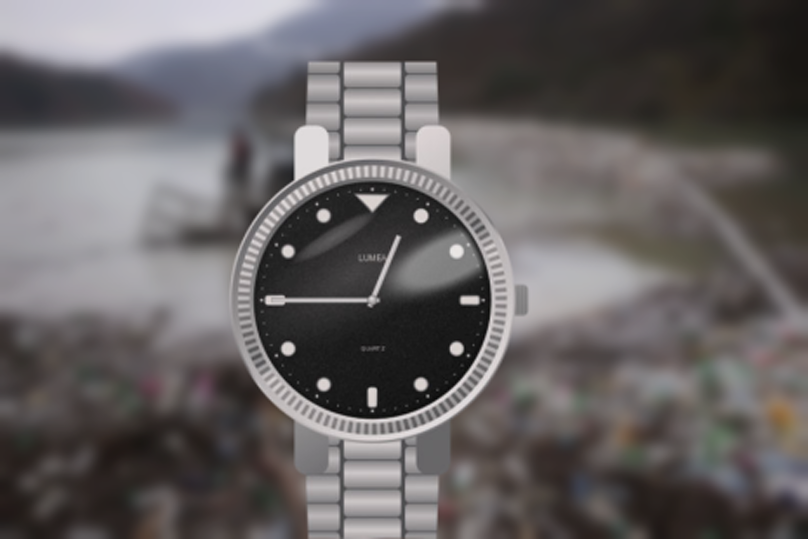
12 h 45 min
